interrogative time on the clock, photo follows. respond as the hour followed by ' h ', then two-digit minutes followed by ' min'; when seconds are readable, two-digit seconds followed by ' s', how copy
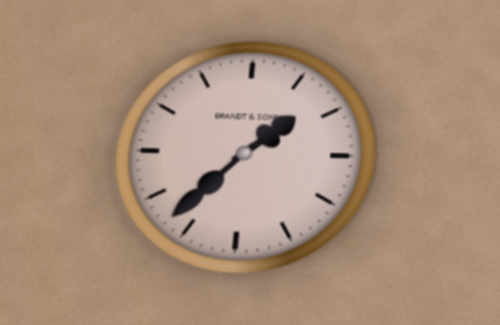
1 h 37 min
